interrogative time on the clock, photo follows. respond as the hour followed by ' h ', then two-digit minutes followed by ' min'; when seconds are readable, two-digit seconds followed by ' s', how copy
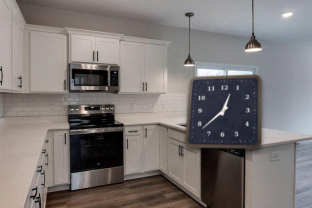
12 h 38 min
